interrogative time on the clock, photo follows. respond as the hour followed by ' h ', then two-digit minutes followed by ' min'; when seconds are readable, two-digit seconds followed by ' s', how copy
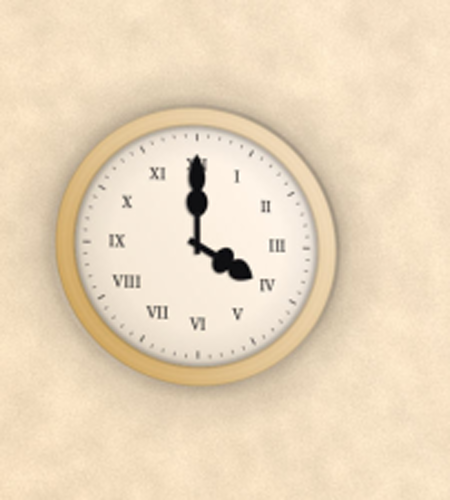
4 h 00 min
